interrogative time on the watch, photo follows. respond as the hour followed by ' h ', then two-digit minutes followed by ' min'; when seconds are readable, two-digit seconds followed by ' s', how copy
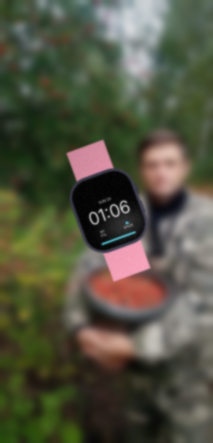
1 h 06 min
